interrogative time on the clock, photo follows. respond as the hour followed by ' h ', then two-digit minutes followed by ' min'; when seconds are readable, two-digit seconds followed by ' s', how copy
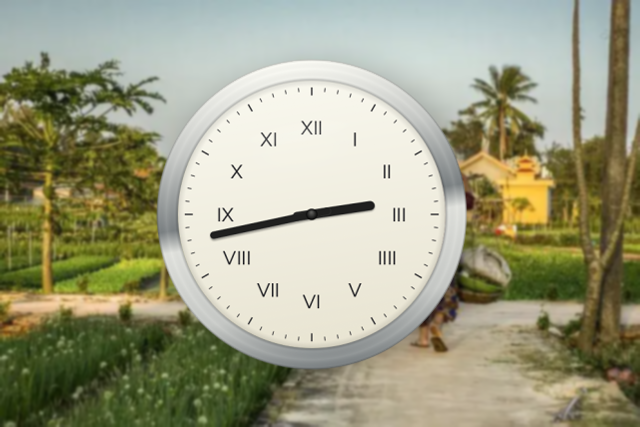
2 h 43 min
